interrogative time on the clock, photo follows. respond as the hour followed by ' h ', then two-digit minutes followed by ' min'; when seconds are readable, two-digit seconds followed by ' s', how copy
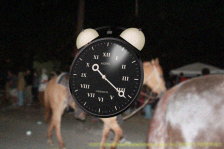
10 h 21 min
